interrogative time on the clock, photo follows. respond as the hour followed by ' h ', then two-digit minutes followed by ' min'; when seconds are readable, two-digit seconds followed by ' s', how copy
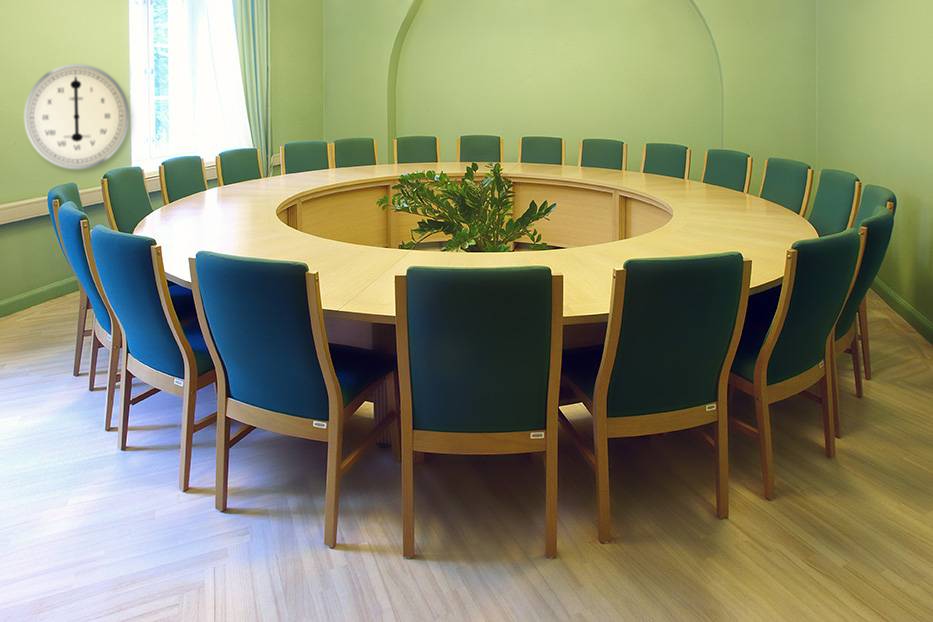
6 h 00 min
